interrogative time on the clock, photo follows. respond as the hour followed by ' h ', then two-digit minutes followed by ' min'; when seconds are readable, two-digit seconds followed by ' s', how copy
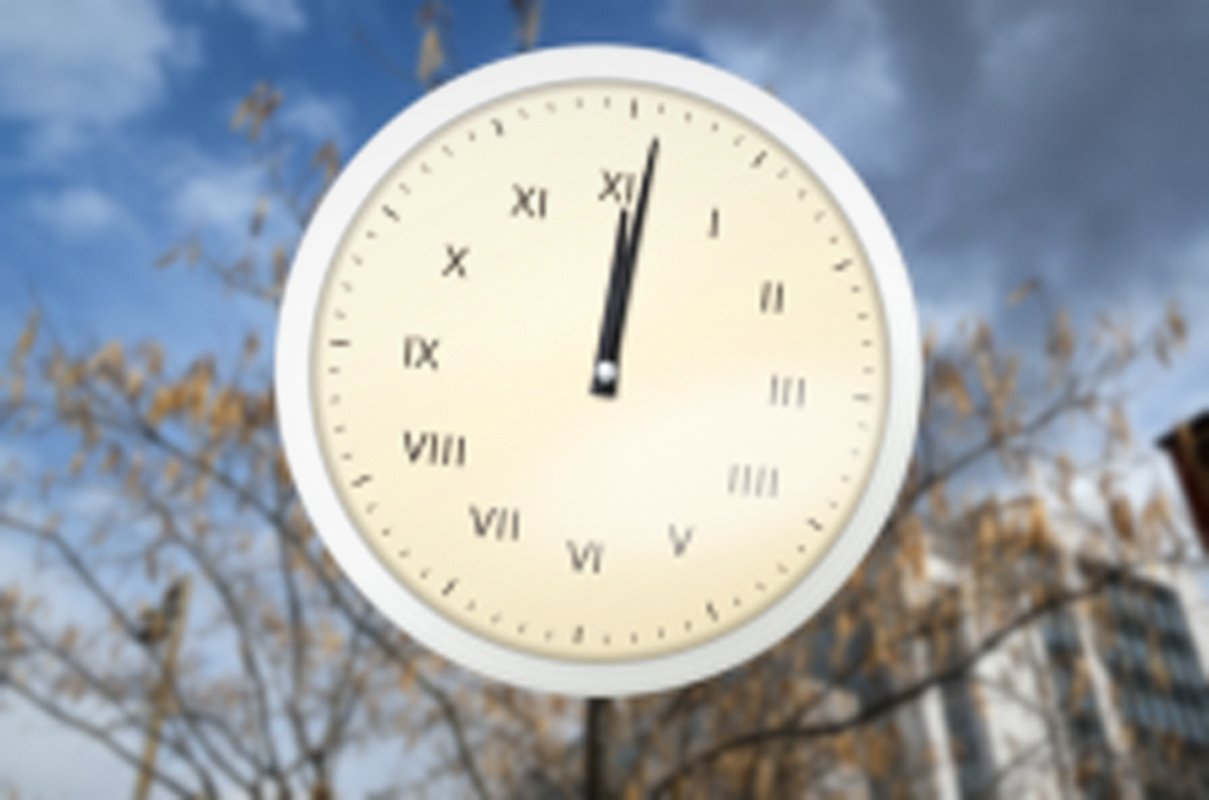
12 h 01 min
